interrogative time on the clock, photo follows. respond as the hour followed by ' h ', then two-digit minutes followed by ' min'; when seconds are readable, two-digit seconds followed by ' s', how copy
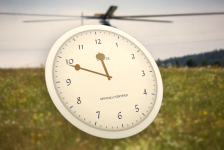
11 h 49 min
